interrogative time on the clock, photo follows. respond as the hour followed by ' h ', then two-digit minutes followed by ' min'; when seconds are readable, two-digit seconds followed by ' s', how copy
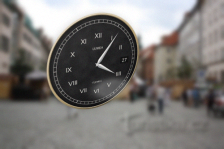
4 h 06 min
